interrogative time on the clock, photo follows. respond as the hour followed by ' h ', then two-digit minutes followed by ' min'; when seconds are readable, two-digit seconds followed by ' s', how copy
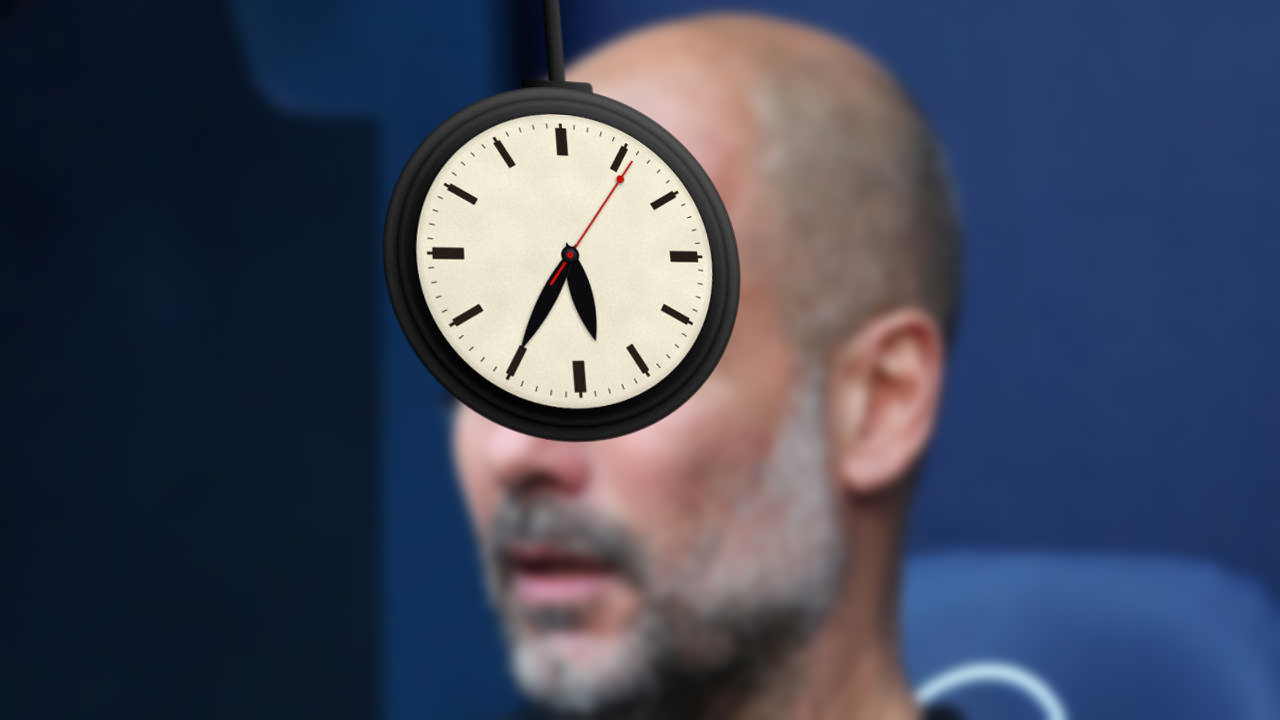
5 h 35 min 06 s
